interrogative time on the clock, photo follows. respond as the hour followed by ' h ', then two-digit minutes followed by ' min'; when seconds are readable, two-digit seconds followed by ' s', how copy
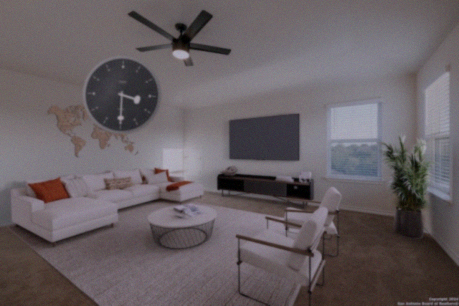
3 h 30 min
